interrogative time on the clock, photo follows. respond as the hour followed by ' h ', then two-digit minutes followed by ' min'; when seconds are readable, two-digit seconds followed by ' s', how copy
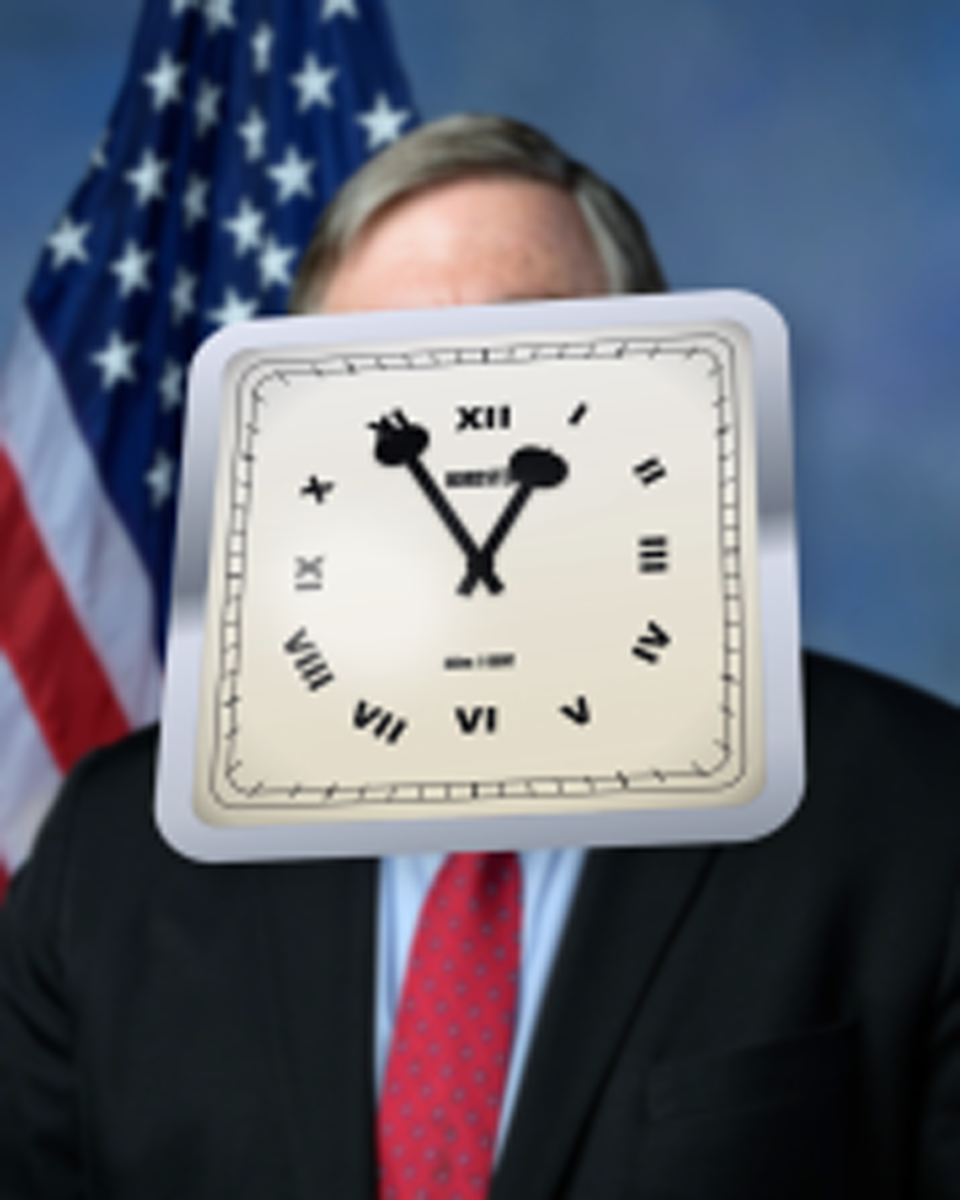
12 h 55 min
